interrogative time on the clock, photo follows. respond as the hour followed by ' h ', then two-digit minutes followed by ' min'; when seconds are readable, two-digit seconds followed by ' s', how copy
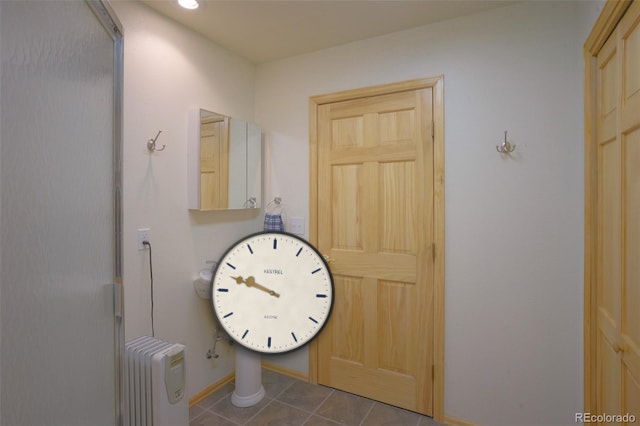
9 h 48 min
